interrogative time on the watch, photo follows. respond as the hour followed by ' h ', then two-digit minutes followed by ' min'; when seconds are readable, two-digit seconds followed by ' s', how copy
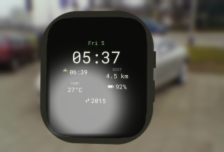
5 h 37 min
